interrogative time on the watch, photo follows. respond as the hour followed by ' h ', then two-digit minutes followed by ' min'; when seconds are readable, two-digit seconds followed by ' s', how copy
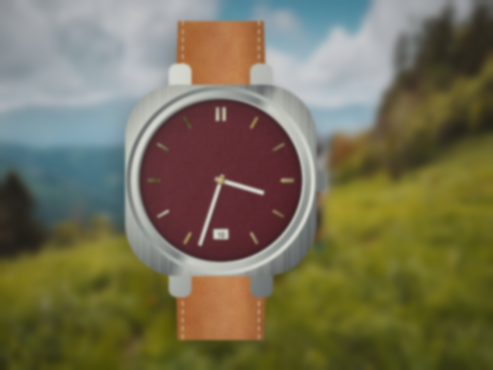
3 h 33 min
